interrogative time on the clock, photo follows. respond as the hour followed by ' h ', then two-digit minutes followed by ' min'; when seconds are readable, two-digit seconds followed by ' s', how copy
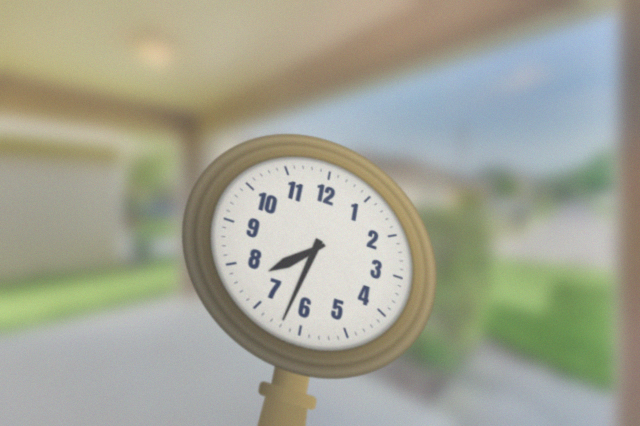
7 h 32 min
